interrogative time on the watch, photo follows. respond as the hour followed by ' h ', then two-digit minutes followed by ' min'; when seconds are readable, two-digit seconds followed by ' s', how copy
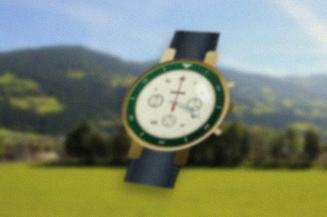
3 h 19 min
